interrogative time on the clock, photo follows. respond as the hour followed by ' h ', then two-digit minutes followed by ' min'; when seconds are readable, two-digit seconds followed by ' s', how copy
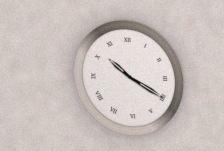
10 h 20 min
